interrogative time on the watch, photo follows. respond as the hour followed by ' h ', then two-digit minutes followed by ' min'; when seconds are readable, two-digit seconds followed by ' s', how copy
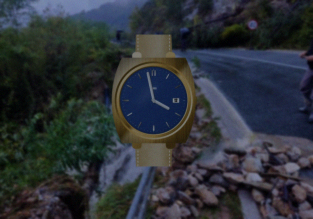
3 h 58 min
